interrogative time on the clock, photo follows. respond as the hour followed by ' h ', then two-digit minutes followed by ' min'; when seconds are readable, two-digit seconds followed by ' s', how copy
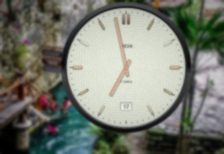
6 h 58 min
